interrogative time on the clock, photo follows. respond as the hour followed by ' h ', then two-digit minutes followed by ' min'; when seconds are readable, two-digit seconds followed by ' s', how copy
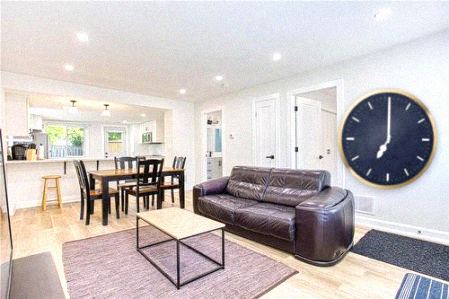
7 h 00 min
